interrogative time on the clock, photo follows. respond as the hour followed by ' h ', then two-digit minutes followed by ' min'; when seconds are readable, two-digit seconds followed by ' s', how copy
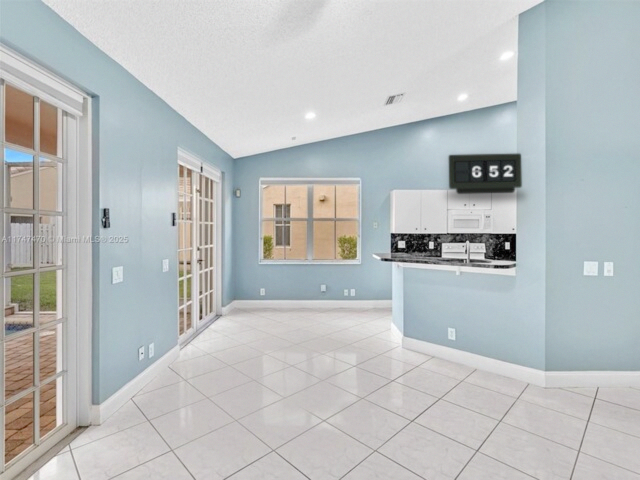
6 h 52 min
